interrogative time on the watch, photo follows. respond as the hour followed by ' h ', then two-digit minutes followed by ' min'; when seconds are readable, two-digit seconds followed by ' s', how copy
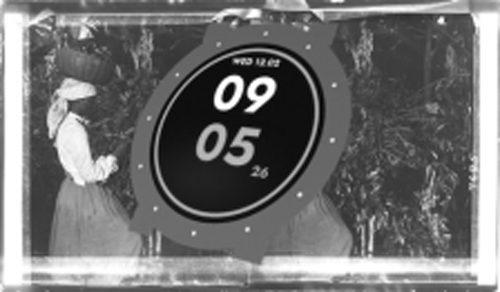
9 h 05 min
